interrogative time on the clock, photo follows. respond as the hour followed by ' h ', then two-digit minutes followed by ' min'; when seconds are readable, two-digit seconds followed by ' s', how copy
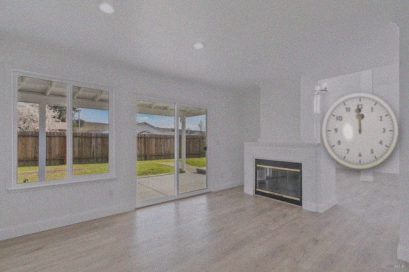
11 h 59 min
